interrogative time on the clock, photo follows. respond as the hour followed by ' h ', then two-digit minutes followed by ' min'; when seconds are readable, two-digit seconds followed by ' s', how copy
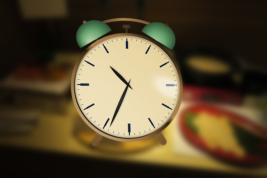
10 h 34 min
